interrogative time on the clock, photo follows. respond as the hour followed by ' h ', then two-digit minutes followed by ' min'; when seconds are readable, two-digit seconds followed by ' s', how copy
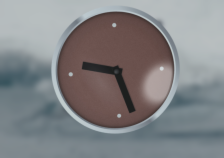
9 h 27 min
